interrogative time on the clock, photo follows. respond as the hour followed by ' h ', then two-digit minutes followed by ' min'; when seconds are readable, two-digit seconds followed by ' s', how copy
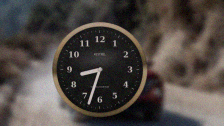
8 h 33 min
